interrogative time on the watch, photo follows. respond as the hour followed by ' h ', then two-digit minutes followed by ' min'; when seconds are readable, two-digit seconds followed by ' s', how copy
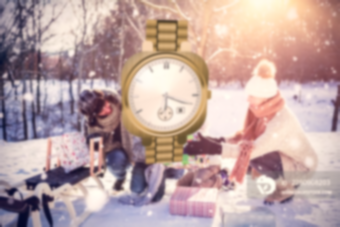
6 h 18 min
